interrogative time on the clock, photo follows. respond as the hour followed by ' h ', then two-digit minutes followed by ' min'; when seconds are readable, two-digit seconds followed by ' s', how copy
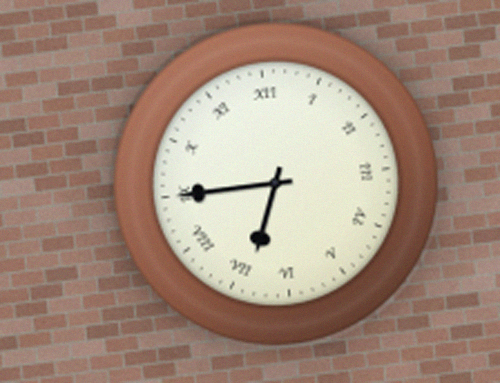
6 h 45 min
